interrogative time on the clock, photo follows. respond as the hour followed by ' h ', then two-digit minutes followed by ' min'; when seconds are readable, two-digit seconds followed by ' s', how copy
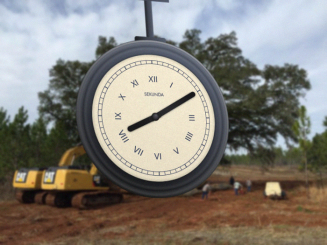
8 h 10 min
